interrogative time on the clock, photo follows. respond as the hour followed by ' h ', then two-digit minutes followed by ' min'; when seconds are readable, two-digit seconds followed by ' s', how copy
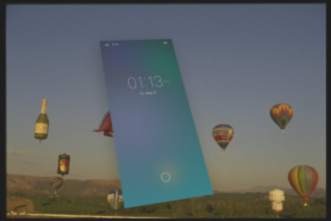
1 h 13 min
